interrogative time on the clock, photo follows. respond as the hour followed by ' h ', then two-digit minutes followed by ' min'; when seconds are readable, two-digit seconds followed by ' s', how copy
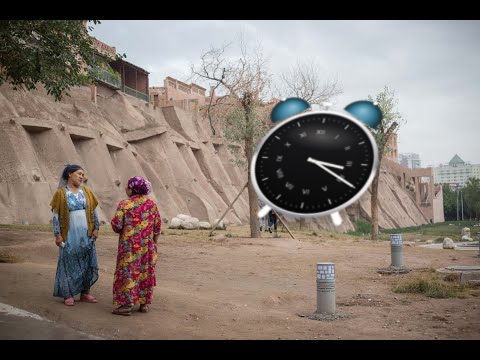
3 h 20 min
